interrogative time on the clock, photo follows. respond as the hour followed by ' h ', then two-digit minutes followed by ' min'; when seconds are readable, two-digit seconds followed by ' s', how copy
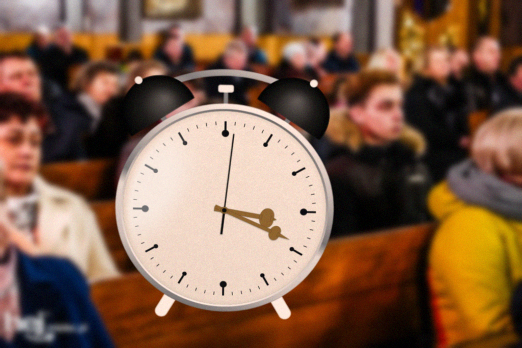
3 h 19 min 01 s
